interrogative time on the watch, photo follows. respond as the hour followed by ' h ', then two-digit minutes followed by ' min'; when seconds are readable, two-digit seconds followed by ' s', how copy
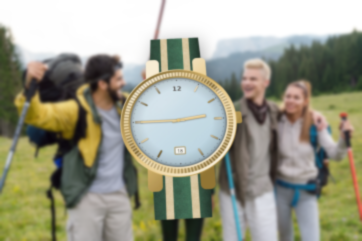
2 h 45 min
